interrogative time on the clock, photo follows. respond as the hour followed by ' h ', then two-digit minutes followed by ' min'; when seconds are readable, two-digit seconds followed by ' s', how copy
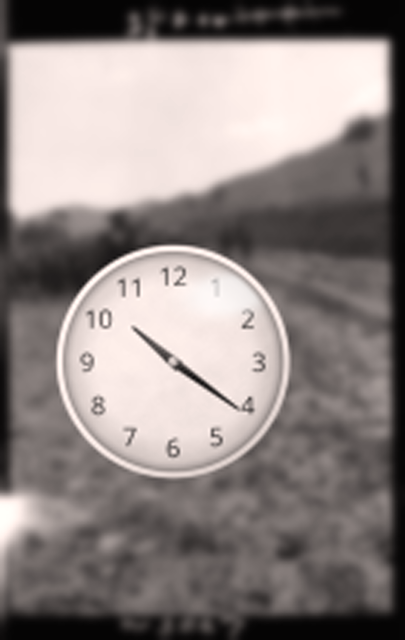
10 h 21 min
